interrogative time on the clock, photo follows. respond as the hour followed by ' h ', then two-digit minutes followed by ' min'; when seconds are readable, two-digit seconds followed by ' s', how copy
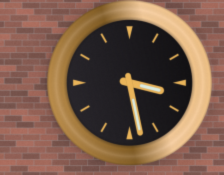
3 h 28 min
